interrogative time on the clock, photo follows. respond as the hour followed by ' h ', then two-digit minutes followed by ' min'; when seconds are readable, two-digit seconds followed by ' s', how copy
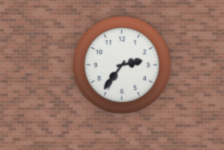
2 h 36 min
